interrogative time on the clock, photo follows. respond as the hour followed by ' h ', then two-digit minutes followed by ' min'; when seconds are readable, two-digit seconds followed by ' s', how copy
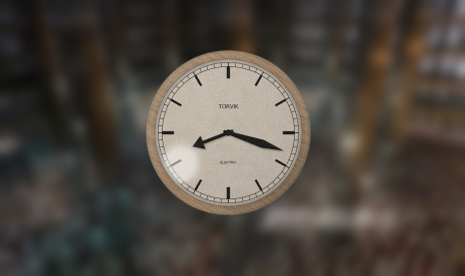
8 h 18 min
